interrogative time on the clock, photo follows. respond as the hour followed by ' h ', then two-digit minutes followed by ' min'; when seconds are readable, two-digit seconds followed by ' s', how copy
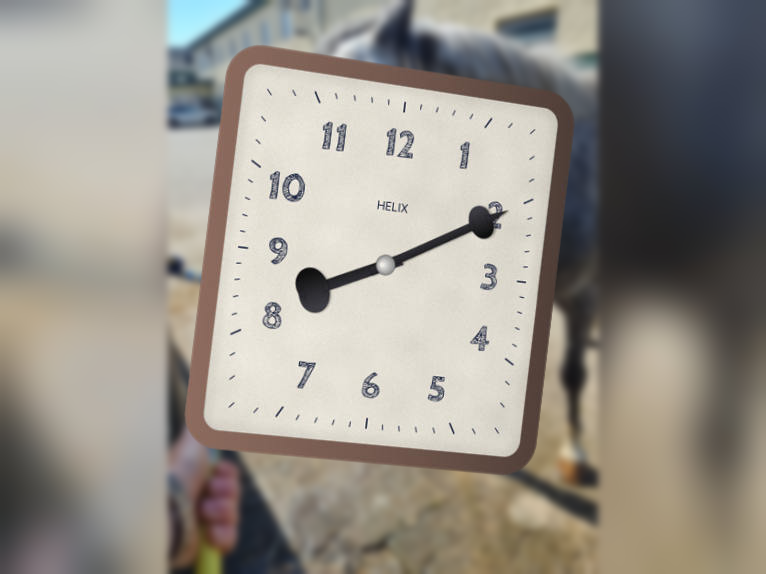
8 h 10 min
